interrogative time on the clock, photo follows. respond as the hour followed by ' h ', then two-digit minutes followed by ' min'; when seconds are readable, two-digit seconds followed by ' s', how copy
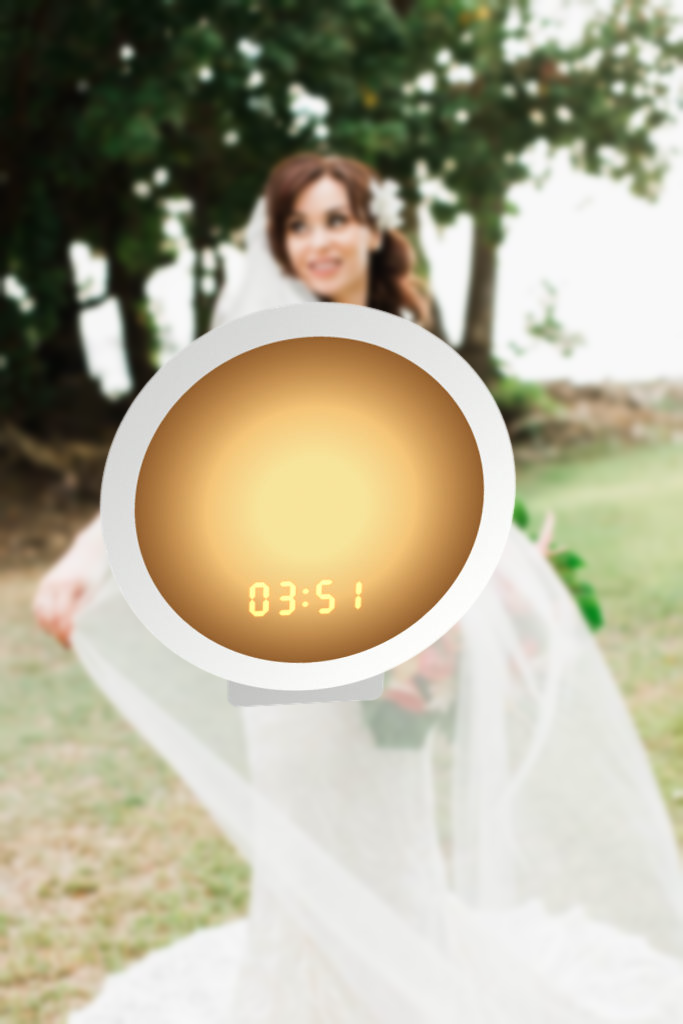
3 h 51 min
